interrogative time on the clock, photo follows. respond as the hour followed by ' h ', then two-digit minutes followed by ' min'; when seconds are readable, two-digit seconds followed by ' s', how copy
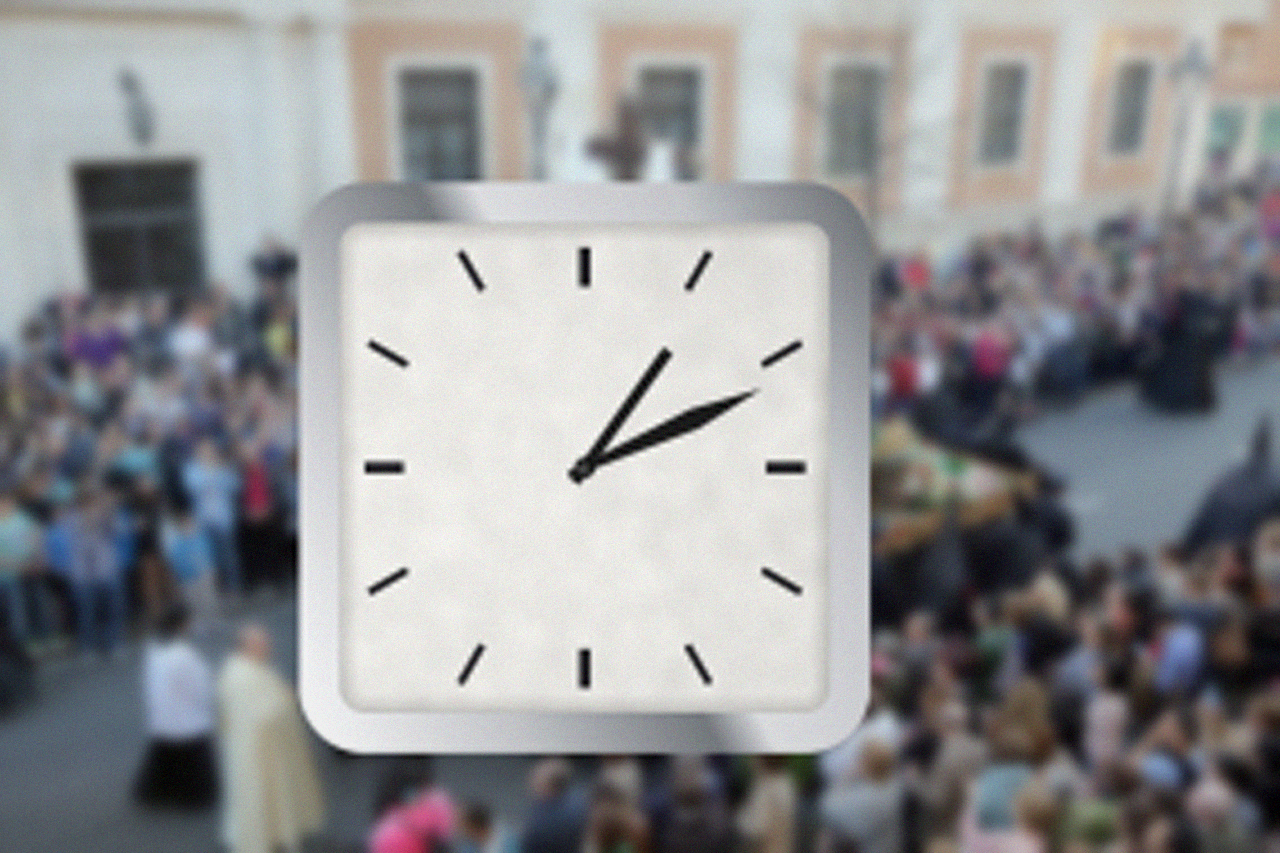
1 h 11 min
